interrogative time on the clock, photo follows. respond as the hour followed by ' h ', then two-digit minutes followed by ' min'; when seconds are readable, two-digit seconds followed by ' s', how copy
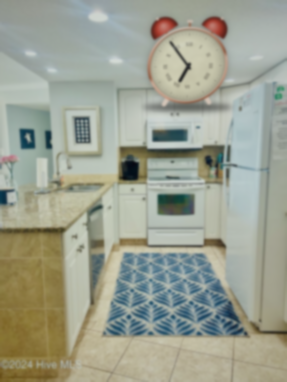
6 h 54 min
